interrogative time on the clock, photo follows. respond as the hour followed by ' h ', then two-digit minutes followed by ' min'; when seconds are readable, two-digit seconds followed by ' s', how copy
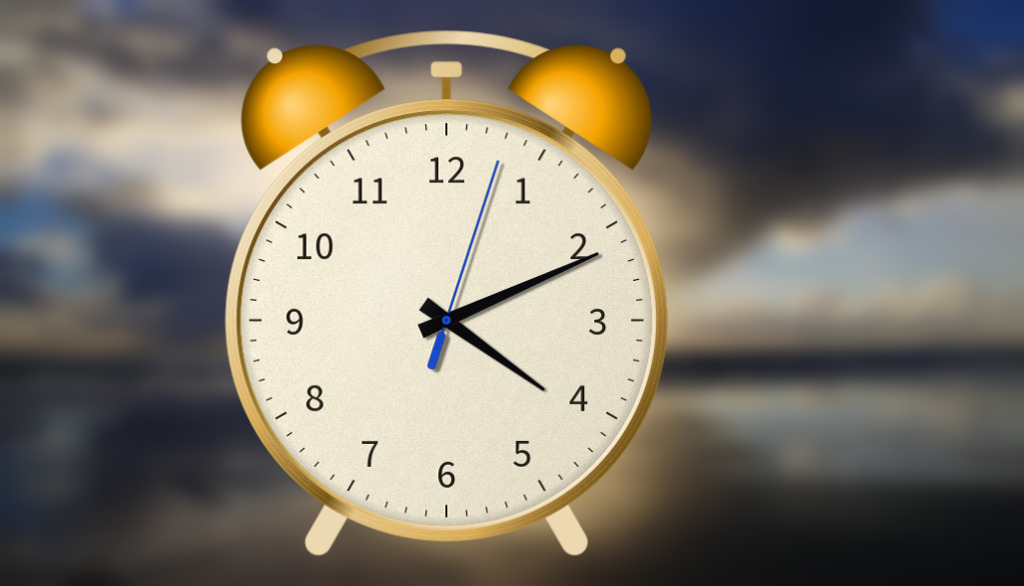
4 h 11 min 03 s
